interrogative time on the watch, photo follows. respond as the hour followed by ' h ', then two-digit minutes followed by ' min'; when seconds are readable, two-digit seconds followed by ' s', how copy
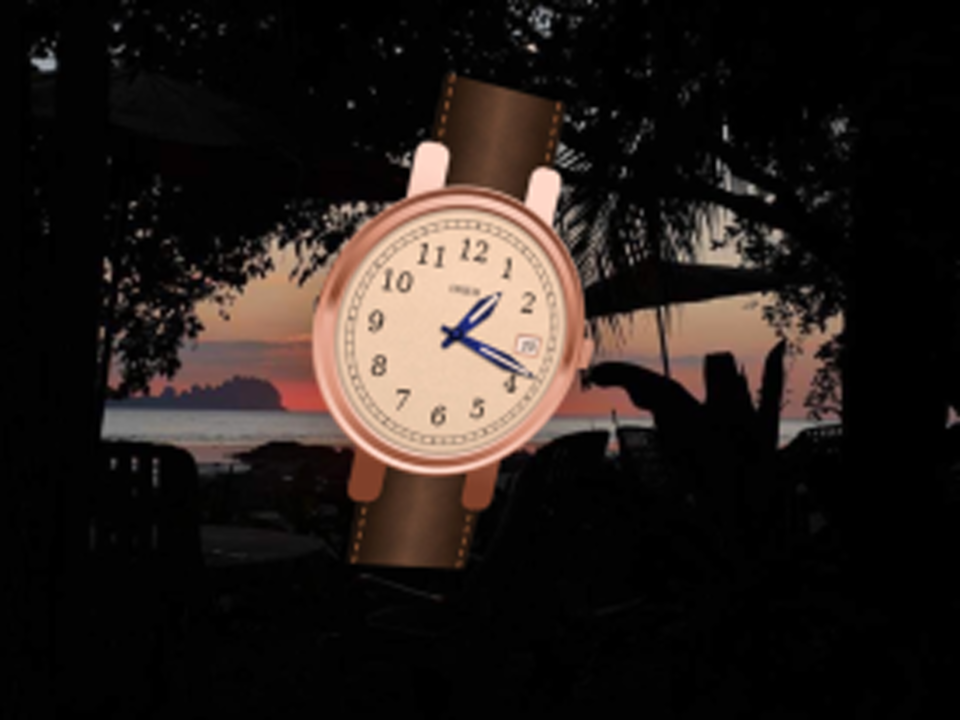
1 h 18 min
